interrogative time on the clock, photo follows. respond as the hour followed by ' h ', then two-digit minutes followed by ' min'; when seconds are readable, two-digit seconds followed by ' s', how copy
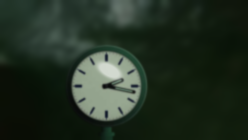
2 h 17 min
